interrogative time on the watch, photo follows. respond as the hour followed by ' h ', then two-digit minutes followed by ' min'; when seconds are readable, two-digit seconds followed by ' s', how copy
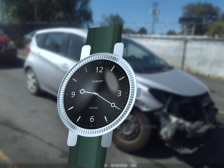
9 h 20 min
